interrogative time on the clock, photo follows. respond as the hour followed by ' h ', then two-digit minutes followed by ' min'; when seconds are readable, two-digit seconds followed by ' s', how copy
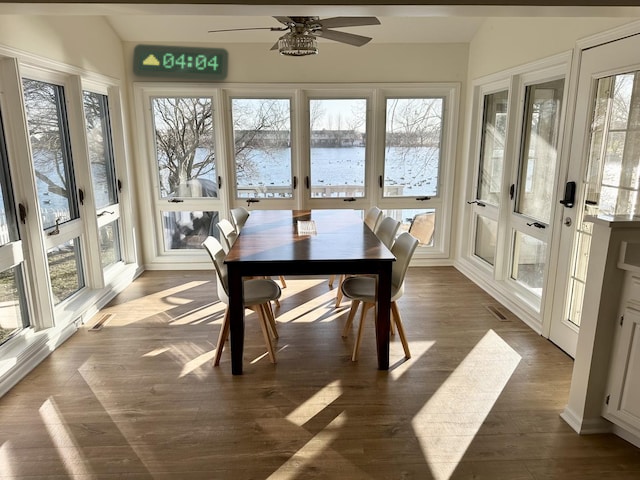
4 h 04 min
